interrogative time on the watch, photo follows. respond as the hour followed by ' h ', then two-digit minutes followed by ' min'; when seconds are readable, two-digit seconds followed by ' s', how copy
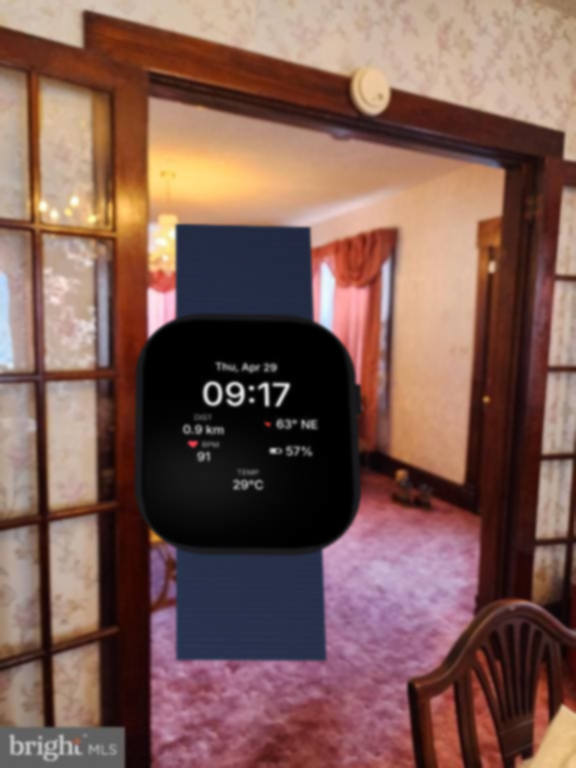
9 h 17 min
